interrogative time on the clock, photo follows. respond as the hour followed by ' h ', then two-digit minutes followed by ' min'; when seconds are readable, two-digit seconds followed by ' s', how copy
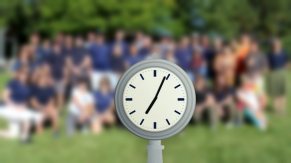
7 h 04 min
